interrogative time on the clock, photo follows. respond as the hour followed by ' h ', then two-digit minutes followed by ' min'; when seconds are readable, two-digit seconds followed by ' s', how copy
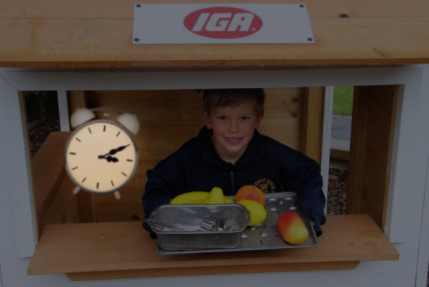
3 h 10 min
